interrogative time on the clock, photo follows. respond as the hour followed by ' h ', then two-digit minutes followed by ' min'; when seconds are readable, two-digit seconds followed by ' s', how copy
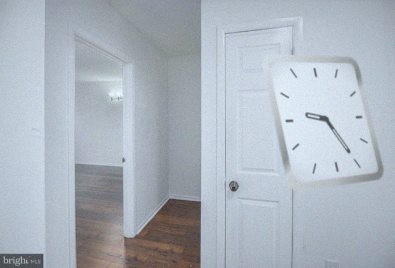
9 h 25 min
